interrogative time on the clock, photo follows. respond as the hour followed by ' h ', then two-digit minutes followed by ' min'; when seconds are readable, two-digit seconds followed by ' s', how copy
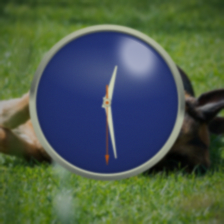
12 h 28 min 30 s
